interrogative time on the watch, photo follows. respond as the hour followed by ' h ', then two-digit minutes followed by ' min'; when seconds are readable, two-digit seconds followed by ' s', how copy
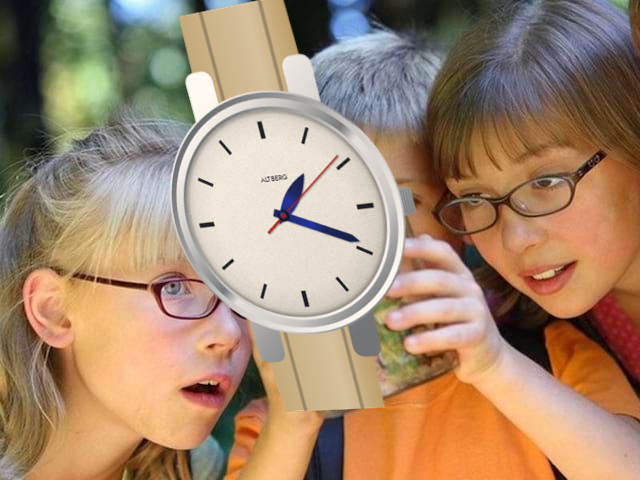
1 h 19 min 09 s
